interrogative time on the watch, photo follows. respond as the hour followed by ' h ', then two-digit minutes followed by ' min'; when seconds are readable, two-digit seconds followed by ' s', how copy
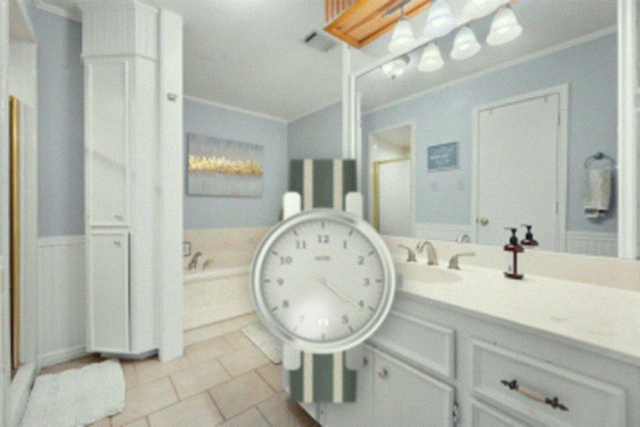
4 h 21 min
